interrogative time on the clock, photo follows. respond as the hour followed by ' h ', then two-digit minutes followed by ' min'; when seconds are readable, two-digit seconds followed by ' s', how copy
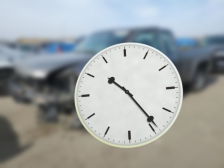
10 h 24 min
